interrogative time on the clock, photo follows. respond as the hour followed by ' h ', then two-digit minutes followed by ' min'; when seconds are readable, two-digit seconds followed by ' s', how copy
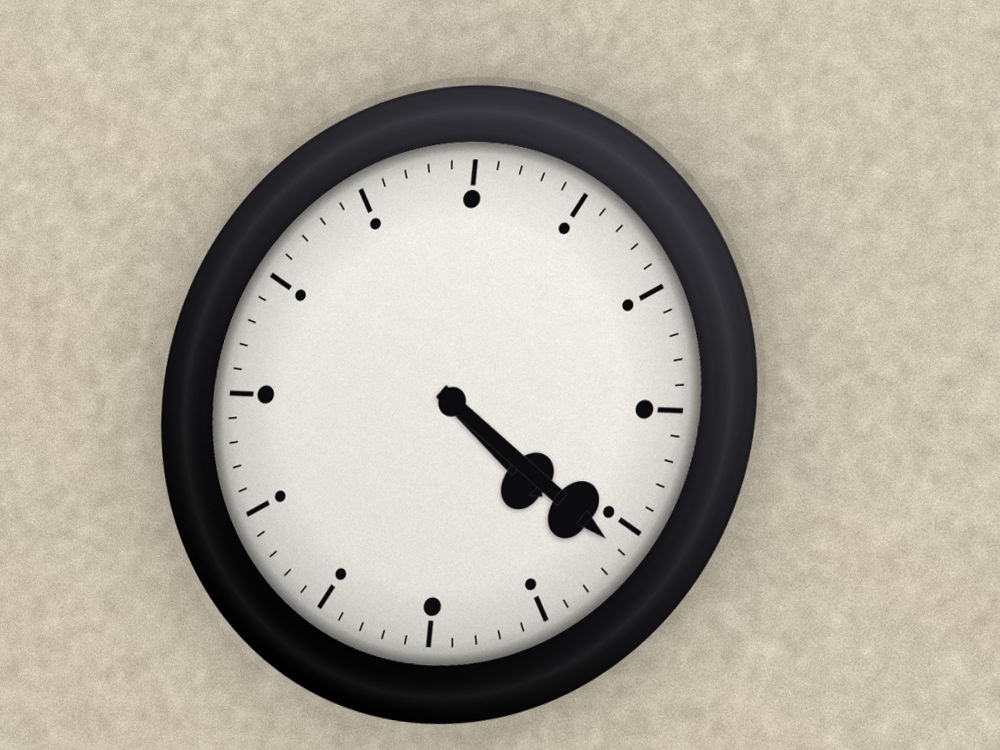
4 h 21 min
